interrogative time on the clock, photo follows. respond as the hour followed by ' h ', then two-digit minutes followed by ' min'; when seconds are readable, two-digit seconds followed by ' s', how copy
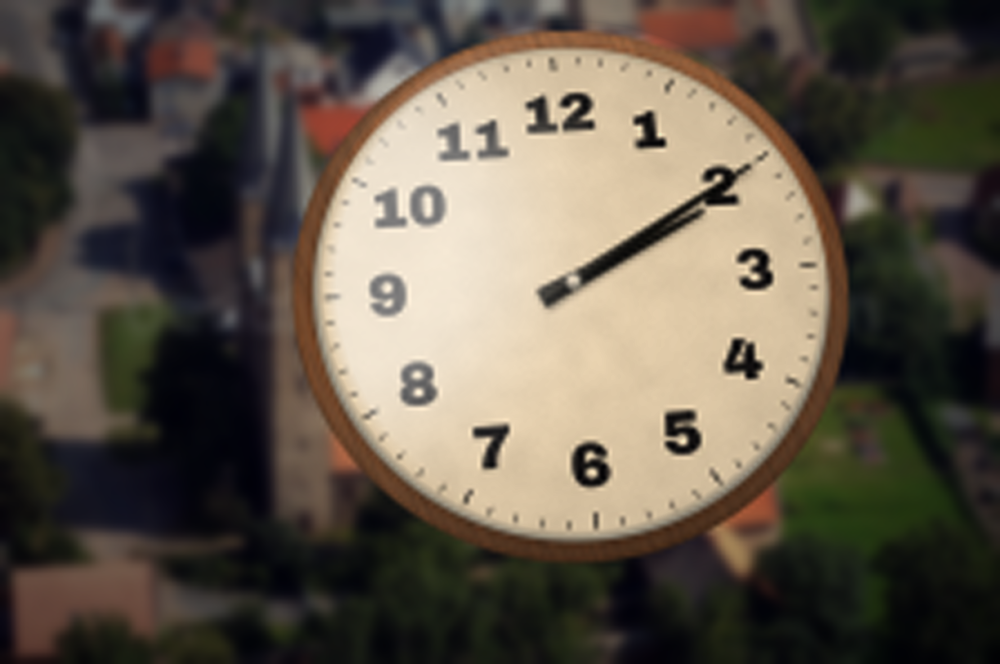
2 h 10 min
